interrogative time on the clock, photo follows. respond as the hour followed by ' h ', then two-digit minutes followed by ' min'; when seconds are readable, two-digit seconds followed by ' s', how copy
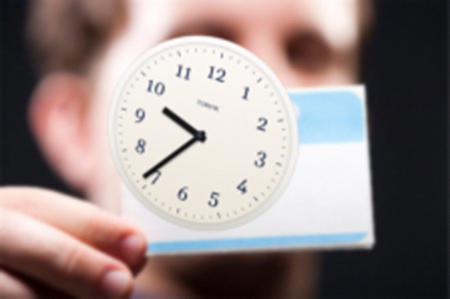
9 h 36 min
